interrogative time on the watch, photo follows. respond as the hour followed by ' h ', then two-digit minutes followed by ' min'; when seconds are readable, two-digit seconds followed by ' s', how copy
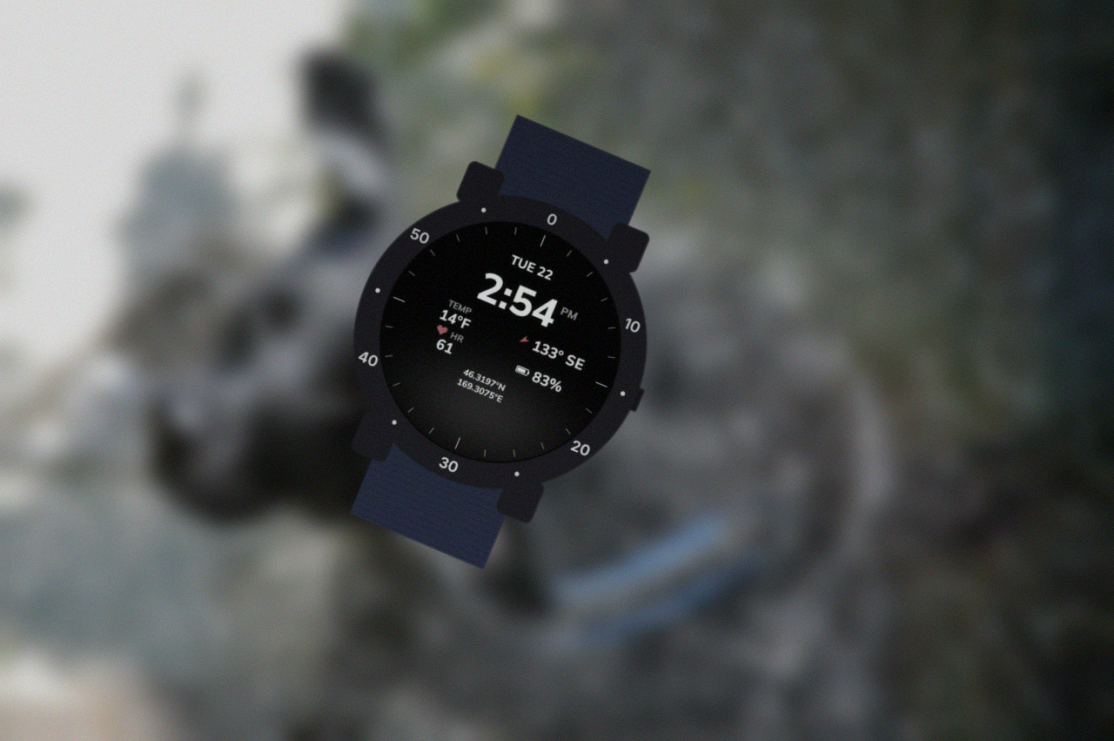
2 h 54 min
